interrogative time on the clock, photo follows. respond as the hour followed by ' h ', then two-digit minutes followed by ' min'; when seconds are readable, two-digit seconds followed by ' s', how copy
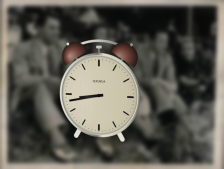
8 h 43 min
